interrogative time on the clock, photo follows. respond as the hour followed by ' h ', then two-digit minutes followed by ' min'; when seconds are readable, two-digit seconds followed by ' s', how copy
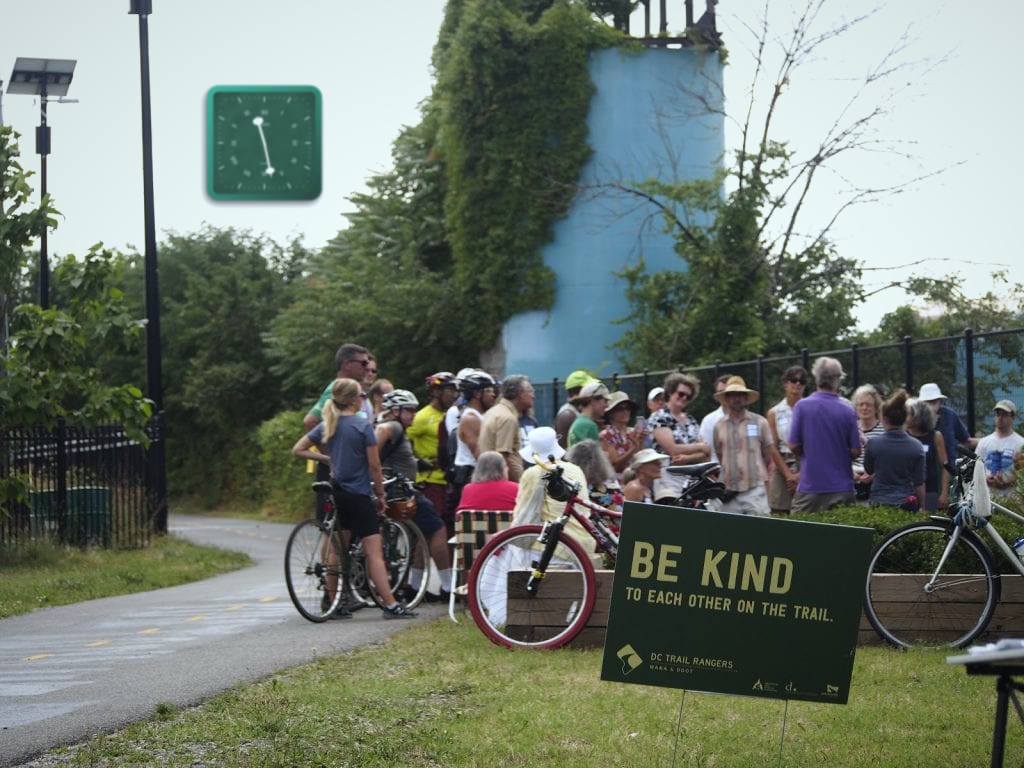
11 h 28 min
